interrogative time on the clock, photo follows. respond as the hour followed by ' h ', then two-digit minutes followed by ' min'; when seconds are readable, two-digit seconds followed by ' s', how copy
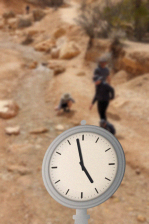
4 h 58 min
